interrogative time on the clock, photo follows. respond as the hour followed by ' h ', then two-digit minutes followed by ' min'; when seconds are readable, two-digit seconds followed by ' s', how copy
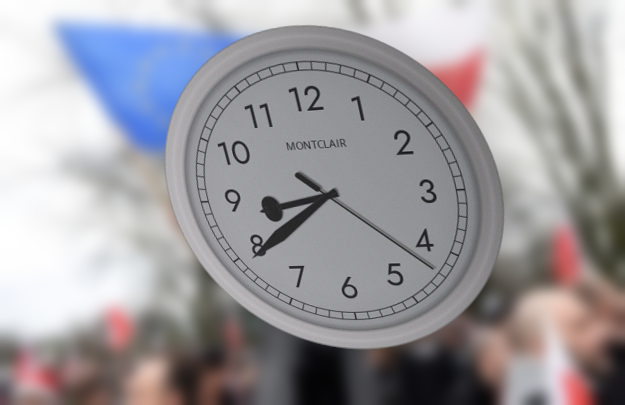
8 h 39 min 22 s
